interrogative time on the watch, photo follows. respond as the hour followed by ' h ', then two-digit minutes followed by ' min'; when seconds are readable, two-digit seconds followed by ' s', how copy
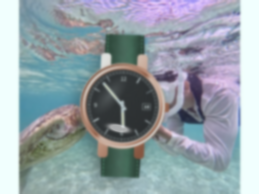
5 h 53 min
